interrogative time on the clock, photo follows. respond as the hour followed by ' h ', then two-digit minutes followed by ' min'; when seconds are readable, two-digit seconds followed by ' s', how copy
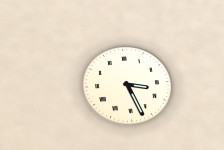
3 h 27 min
